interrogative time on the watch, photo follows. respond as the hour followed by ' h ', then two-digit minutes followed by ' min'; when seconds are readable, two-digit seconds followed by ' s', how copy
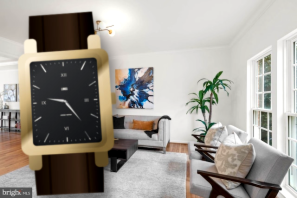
9 h 24 min
